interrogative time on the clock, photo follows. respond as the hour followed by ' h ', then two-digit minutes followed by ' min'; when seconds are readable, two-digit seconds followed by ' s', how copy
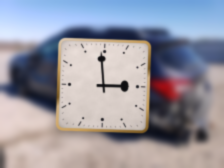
2 h 59 min
